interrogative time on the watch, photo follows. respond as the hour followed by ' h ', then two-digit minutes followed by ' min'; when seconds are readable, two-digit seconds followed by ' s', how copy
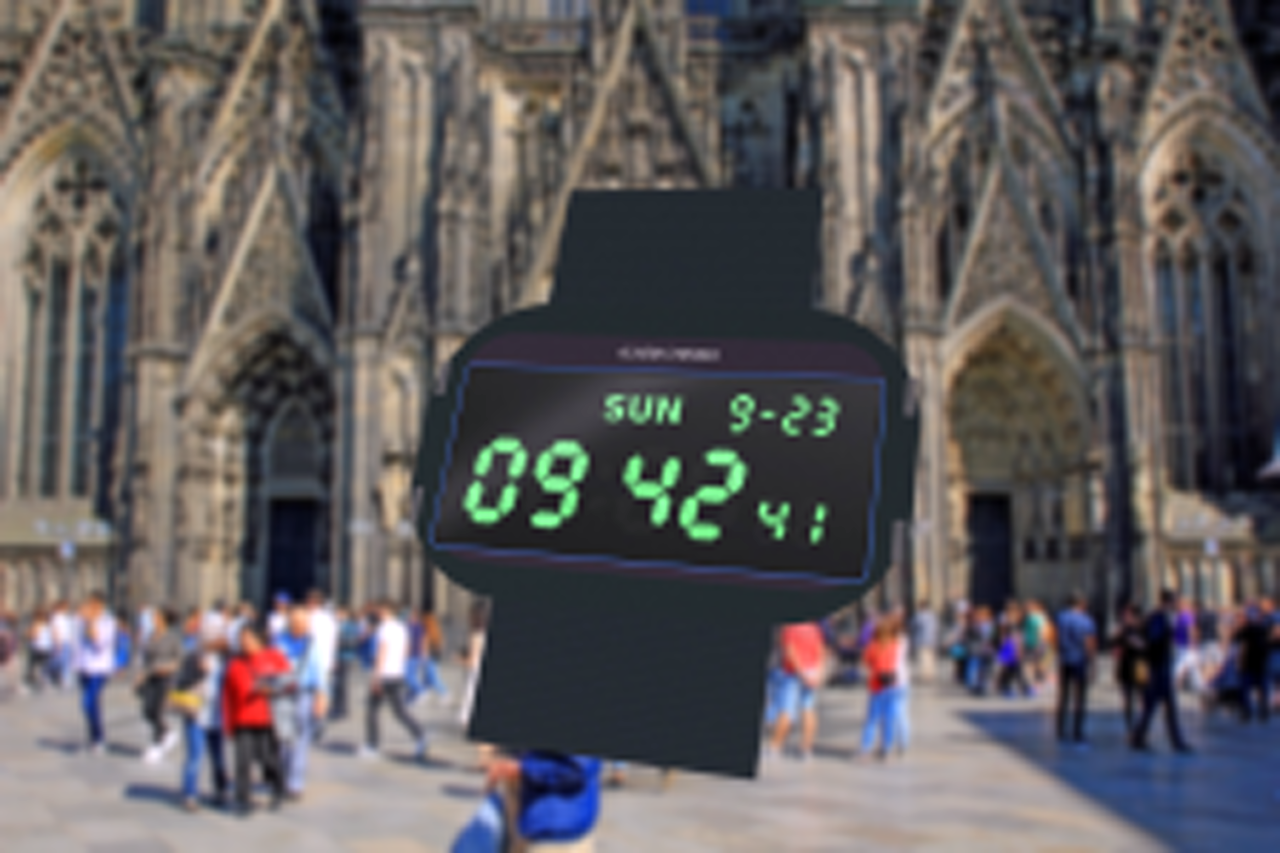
9 h 42 min 41 s
